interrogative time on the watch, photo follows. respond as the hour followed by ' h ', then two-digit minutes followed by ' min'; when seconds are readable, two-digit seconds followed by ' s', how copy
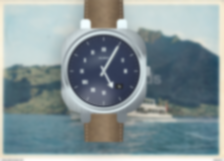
5 h 05 min
